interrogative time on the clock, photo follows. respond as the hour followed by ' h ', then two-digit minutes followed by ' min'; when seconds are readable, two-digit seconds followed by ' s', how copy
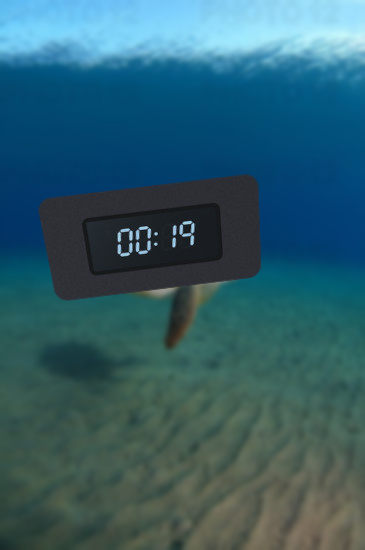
0 h 19 min
